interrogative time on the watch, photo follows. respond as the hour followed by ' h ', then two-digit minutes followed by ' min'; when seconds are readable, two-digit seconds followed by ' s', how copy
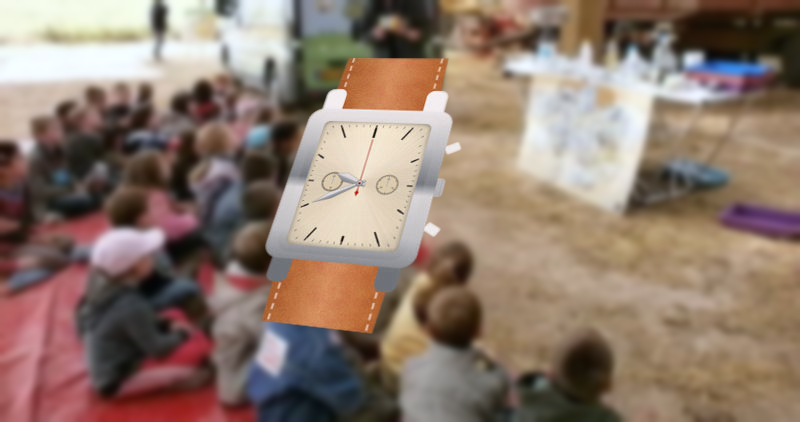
9 h 40 min
